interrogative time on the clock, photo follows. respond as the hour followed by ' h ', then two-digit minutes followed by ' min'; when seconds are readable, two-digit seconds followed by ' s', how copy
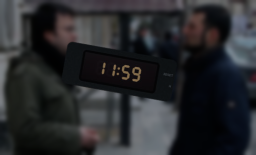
11 h 59 min
